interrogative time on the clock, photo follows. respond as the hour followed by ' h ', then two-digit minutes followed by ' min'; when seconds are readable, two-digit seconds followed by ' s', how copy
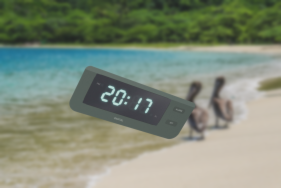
20 h 17 min
